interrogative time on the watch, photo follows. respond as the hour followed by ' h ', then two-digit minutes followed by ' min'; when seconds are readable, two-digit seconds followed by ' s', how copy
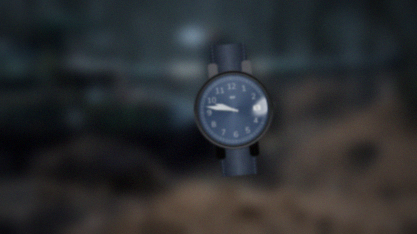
9 h 47 min
